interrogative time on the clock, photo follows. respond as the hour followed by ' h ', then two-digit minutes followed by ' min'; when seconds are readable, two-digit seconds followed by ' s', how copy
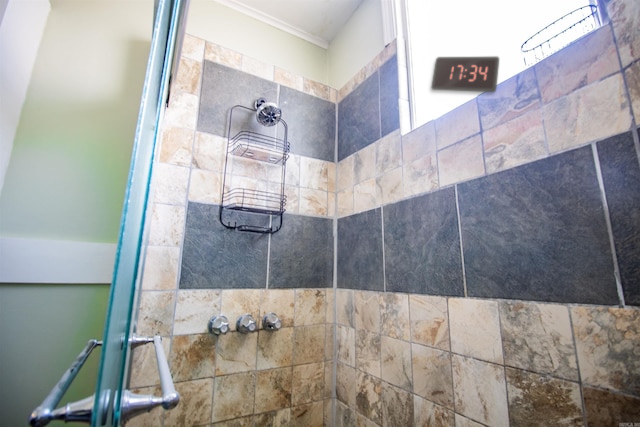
17 h 34 min
